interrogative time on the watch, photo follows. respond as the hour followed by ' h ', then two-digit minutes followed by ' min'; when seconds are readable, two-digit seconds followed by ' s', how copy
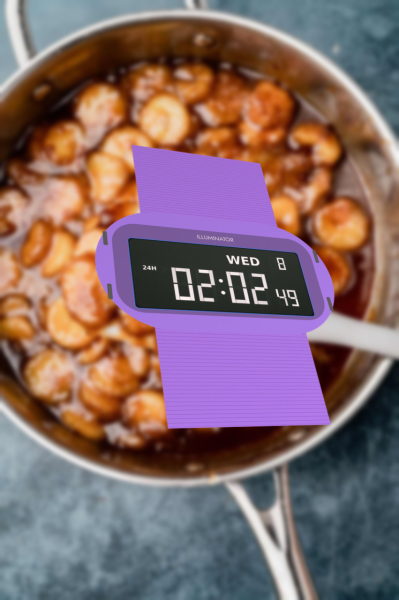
2 h 02 min 49 s
